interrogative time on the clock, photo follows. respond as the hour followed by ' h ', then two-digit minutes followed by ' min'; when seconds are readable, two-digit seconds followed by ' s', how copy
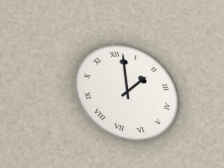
2 h 02 min
